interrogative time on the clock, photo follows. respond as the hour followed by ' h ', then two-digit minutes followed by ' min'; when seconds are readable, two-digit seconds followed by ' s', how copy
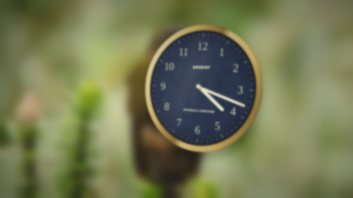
4 h 18 min
